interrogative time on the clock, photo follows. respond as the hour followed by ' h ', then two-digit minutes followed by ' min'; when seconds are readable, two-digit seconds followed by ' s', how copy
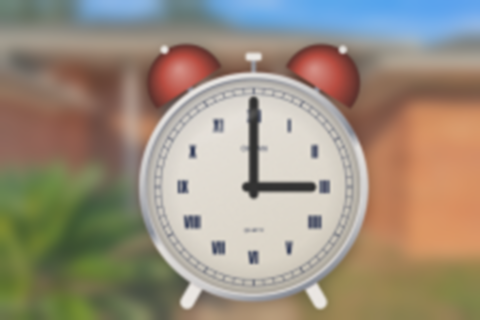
3 h 00 min
